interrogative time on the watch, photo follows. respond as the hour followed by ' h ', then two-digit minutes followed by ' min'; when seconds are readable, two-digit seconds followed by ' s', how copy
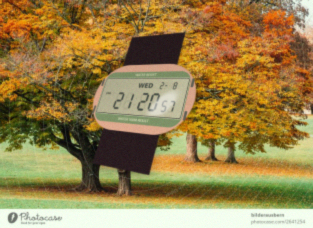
21 h 20 min 57 s
